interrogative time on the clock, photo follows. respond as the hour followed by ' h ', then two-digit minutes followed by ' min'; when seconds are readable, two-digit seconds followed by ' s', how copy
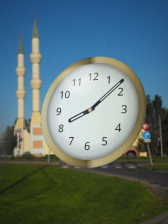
8 h 08 min
